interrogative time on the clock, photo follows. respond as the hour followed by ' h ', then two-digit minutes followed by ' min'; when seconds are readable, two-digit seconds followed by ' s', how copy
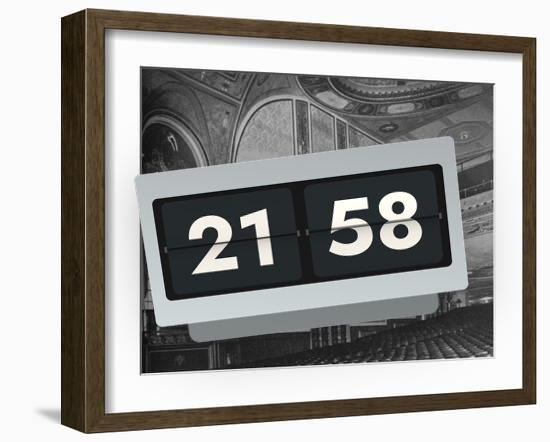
21 h 58 min
